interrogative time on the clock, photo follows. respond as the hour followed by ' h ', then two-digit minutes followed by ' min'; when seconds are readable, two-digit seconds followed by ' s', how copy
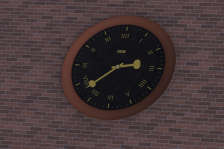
2 h 38 min
